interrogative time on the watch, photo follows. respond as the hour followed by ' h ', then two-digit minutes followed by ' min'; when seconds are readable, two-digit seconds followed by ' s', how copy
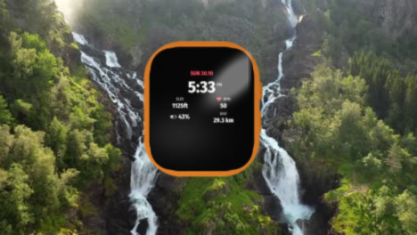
5 h 33 min
